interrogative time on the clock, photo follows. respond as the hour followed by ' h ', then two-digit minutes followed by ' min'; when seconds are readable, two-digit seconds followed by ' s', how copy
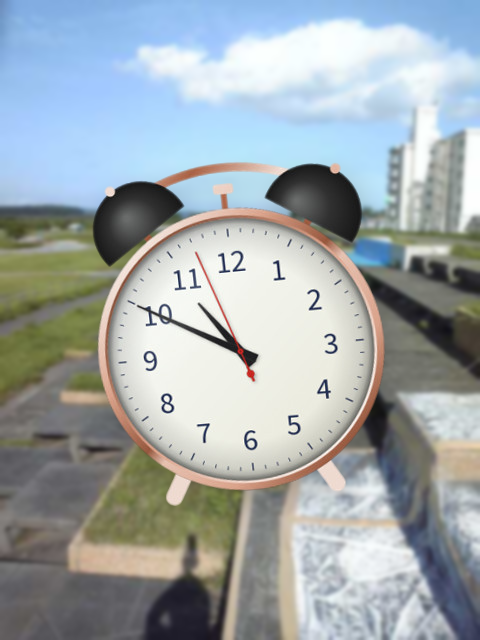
10 h 49 min 57 s
